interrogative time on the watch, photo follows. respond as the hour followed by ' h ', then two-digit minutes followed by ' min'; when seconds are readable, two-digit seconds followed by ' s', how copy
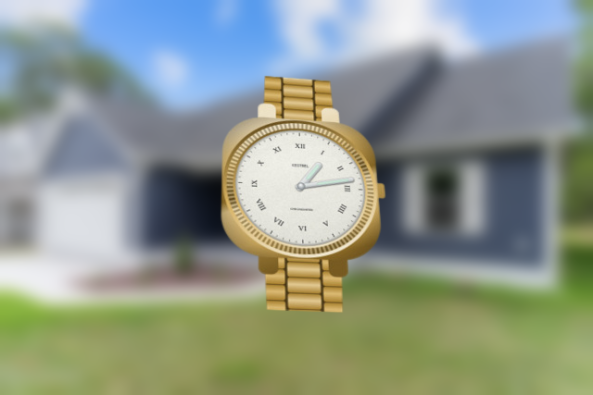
1 h 13 min
